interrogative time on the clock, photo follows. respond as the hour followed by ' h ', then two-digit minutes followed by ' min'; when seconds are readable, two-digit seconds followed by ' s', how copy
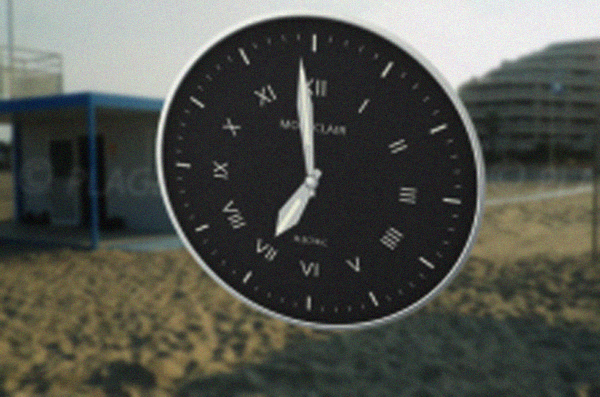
6 h 59 min
